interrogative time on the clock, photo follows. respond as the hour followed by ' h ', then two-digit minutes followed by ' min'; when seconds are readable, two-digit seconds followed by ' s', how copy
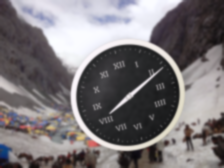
8 h 11 min
